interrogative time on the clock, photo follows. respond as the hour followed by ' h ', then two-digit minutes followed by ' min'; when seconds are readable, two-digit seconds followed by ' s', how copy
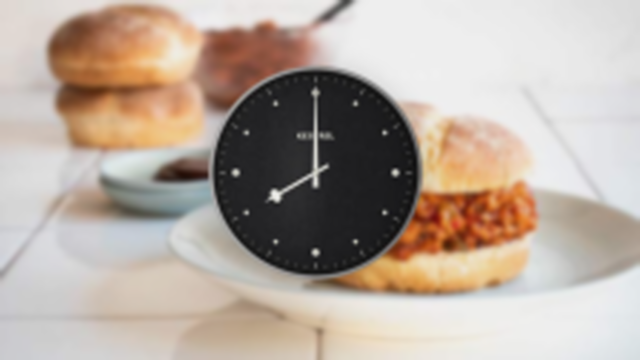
8 h 00 min
